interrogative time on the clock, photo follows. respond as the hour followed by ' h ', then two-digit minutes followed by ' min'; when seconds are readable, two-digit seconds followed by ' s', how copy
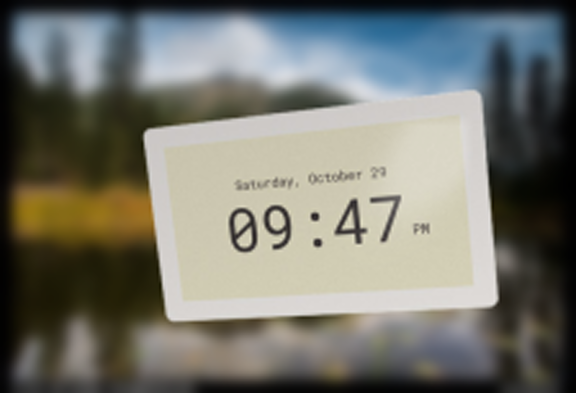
9 h 47 min
